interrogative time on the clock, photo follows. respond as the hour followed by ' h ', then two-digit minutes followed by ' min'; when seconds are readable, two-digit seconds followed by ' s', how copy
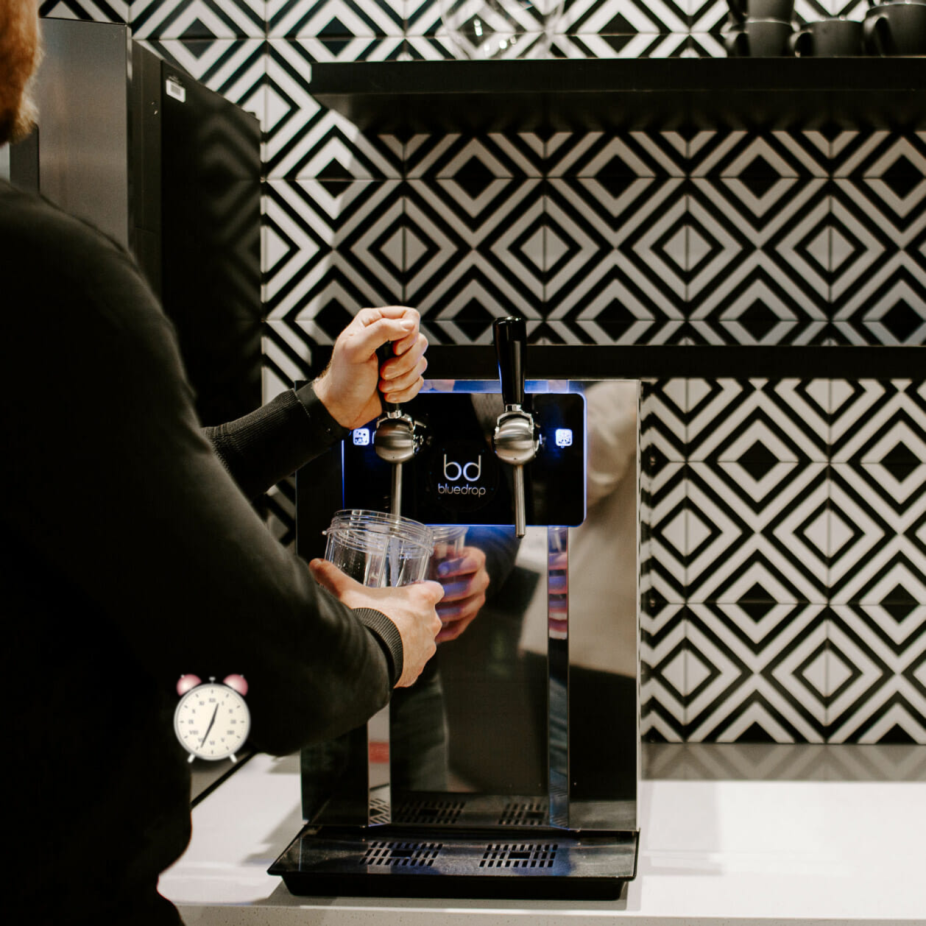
12 h 34 min
